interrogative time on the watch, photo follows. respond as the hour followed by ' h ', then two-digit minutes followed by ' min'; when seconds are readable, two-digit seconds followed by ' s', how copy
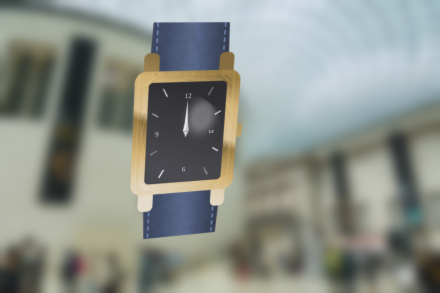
12 h 00 min
